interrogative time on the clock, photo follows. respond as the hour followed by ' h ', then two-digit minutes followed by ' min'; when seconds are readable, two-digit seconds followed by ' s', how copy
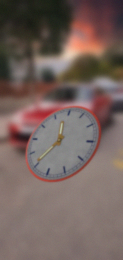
11 h 36 min
